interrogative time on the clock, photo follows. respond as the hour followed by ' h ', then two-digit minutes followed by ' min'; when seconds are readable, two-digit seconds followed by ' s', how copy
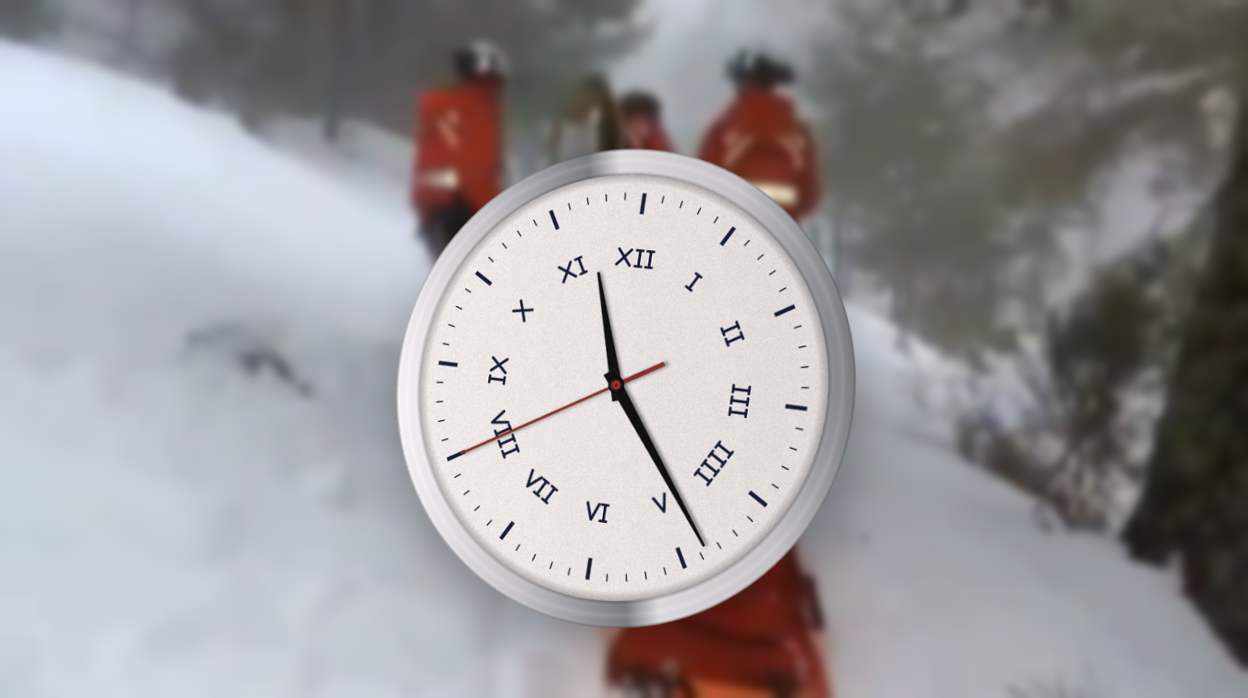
11 h 23 min 40 s
